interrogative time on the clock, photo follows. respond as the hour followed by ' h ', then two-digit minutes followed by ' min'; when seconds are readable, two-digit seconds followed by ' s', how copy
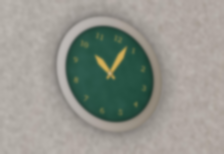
10 h 03 min
